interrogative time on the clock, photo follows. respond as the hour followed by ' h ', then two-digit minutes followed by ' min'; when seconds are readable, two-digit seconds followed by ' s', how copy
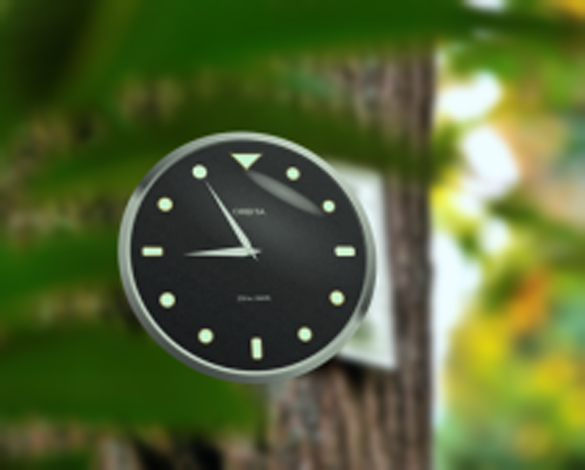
8 h 55 min
